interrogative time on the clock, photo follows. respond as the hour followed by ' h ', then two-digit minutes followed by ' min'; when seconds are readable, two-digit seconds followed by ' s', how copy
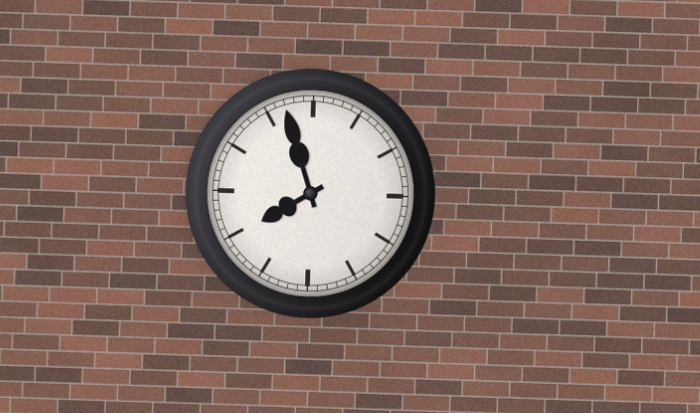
7 h 57 min
